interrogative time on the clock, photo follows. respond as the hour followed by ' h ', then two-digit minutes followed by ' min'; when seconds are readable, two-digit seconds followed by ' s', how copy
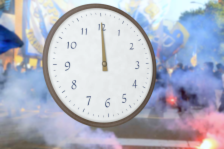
12 h 00 min
